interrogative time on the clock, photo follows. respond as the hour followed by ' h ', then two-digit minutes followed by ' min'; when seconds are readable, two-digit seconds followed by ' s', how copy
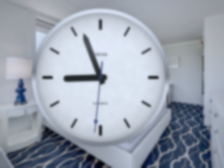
8 h 56 min 31 s
